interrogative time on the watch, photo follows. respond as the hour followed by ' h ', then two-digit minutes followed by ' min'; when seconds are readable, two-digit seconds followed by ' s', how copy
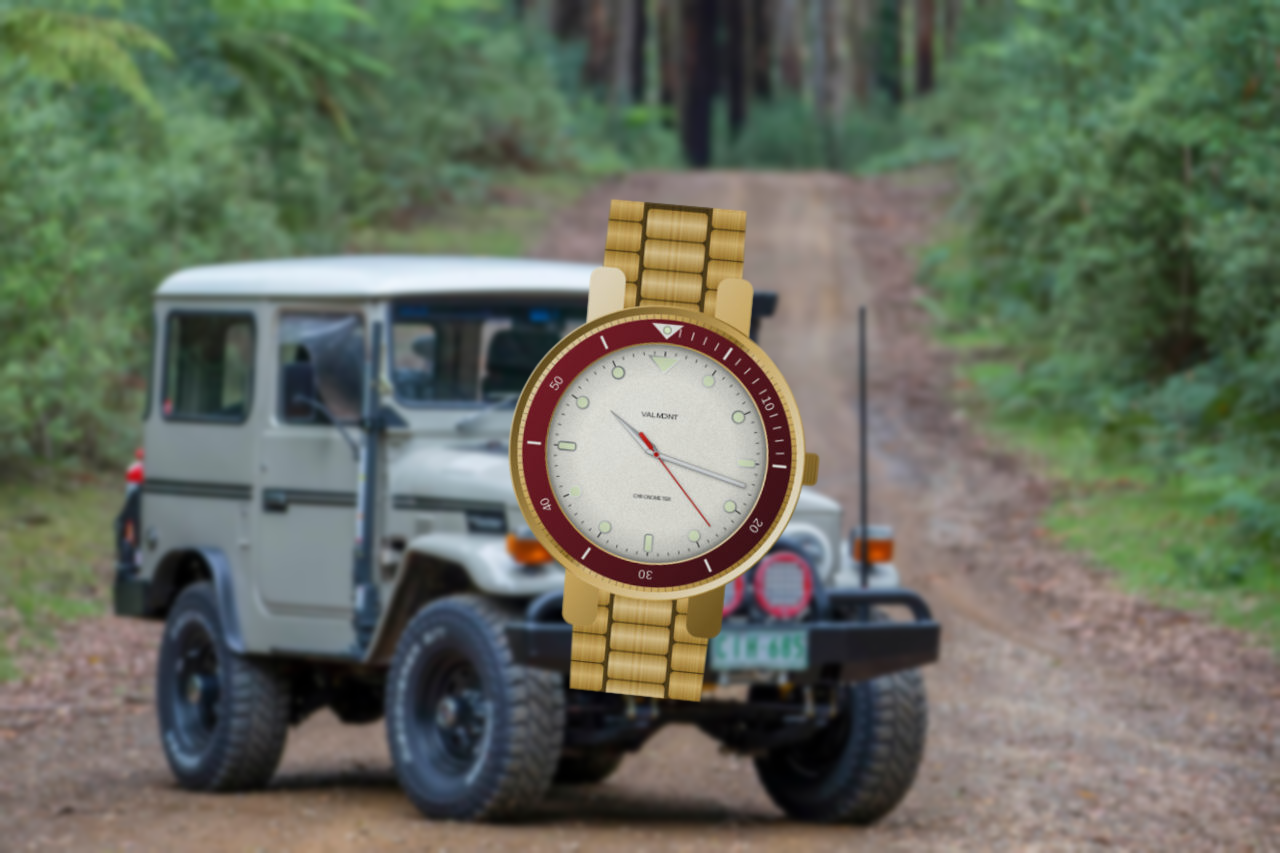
10 h 17 min 23 s
